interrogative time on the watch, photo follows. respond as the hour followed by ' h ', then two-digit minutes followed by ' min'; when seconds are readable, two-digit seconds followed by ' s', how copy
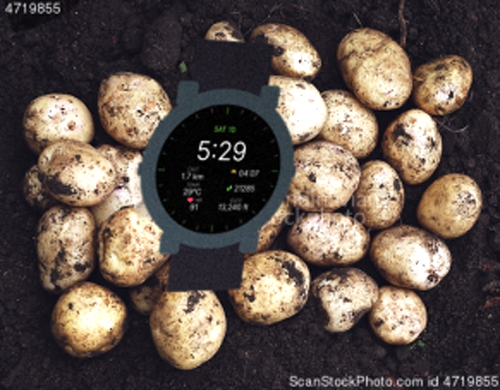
5 h 29 min
